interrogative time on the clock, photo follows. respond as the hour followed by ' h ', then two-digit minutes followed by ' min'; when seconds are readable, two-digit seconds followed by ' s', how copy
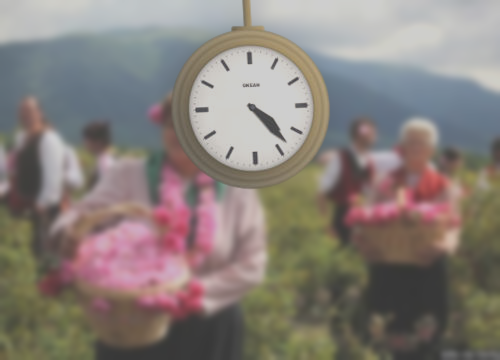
4 h 23 min
